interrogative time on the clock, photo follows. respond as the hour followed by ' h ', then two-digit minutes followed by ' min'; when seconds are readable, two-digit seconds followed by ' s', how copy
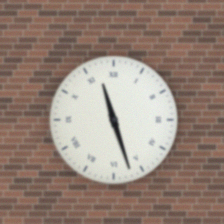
11 h 27 min
